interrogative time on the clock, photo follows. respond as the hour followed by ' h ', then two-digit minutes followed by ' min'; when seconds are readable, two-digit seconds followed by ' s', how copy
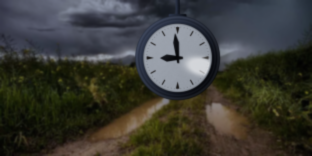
8 h 59 min
